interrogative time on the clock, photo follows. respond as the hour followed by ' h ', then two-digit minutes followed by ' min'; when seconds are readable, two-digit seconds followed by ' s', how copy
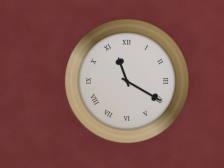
11 h 20 min
